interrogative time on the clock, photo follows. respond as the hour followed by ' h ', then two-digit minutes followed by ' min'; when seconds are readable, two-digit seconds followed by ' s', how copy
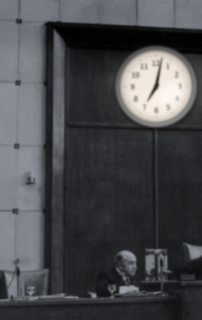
7 h 02 min
